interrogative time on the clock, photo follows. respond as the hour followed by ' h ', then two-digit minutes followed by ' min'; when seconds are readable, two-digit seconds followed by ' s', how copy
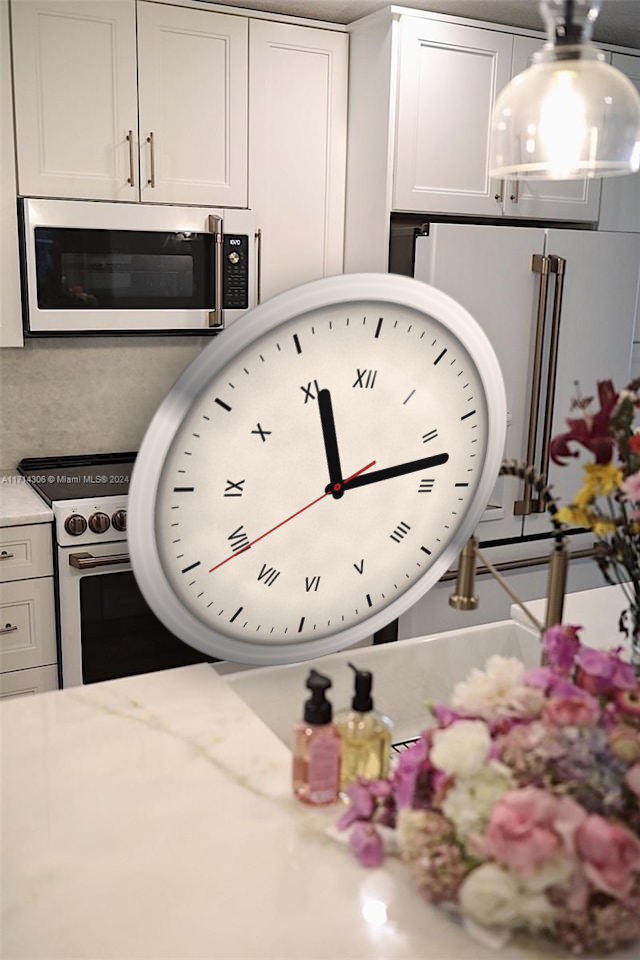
11 h 12 min 39 s
